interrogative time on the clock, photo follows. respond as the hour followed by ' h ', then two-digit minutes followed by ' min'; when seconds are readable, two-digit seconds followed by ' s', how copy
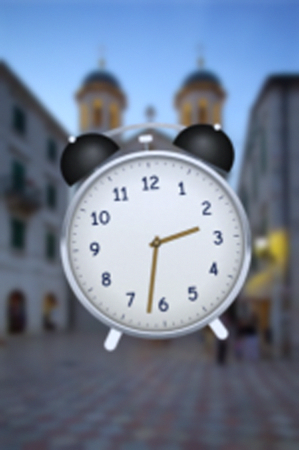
2 h 32 min
